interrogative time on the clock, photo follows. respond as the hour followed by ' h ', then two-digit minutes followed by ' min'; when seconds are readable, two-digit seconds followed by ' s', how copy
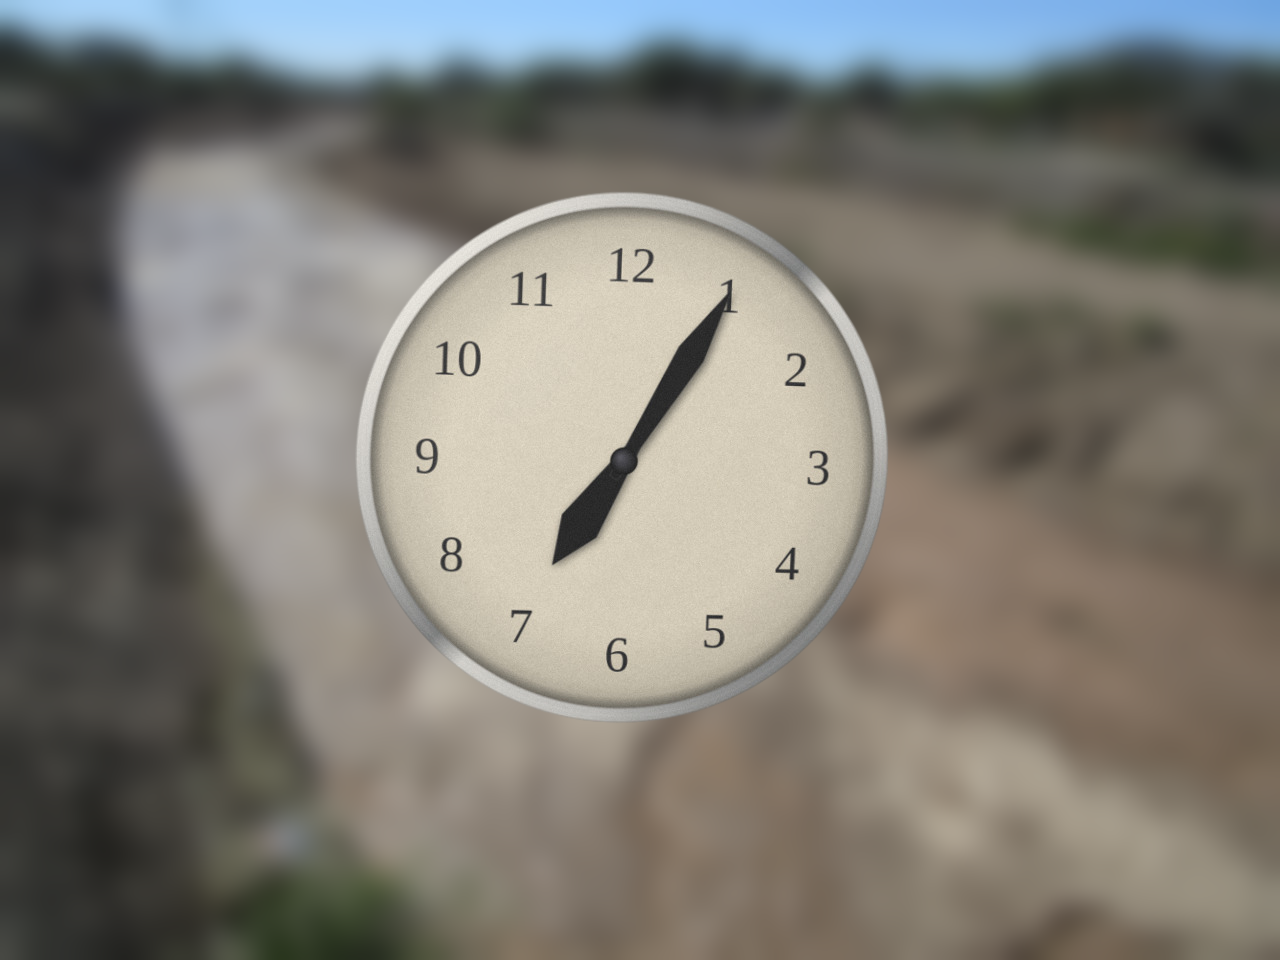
7 h 05 min
